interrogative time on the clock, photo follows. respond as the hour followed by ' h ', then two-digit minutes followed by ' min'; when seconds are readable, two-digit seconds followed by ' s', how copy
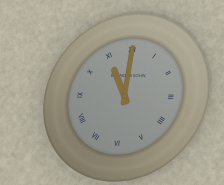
11 h 00 min
